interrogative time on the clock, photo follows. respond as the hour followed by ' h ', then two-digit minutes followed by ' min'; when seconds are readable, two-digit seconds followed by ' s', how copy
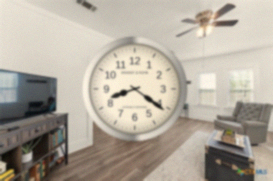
8 h 21 min
